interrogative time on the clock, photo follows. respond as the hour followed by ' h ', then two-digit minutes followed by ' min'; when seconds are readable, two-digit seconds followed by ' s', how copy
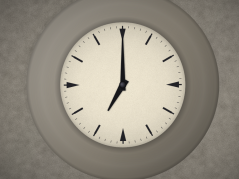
7 h 00 min
